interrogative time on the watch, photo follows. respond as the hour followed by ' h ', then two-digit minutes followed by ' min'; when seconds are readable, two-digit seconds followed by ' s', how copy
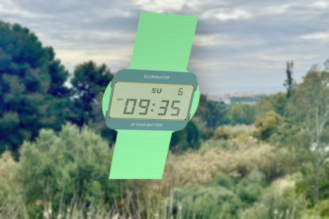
9 h 35 min
